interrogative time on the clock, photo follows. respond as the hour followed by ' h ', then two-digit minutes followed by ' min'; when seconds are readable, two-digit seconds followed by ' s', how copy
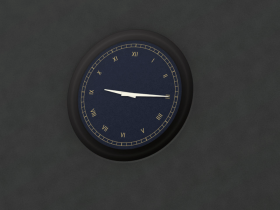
9 h 15 min
